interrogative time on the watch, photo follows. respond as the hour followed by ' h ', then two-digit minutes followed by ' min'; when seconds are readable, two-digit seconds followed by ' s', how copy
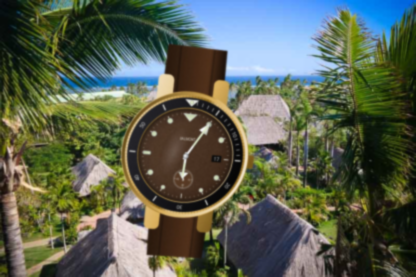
6 h 05 min
